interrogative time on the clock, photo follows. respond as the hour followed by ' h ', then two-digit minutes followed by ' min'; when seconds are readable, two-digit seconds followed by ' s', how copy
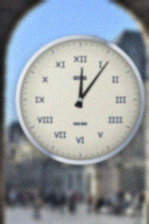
12 h 06 min
